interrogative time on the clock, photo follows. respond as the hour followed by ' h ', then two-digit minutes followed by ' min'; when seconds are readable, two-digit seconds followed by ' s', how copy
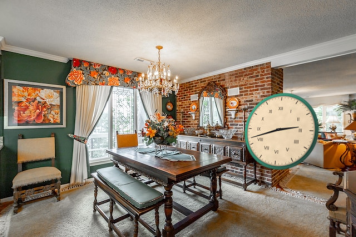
2 h 42 min
